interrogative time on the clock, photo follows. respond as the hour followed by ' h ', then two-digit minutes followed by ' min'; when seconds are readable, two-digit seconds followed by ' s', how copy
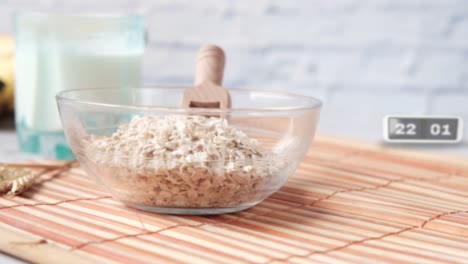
22 h 01 min
